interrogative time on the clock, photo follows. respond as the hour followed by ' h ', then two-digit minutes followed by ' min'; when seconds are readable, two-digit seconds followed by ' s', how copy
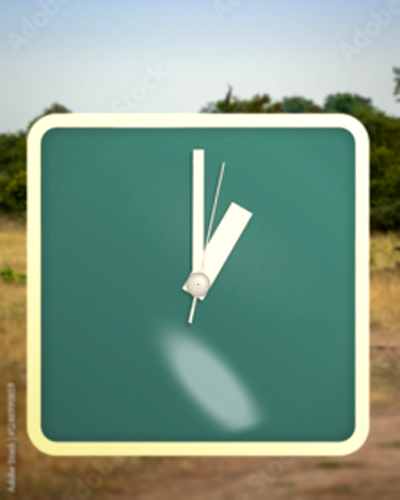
1 h 00 min 02 s
